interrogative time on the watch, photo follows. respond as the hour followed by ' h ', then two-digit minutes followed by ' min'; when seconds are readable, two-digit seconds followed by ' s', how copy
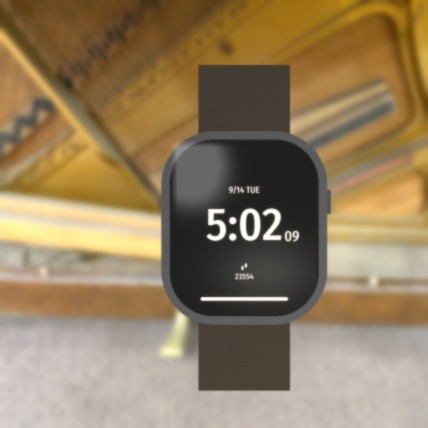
5 h 02 min 09 s
